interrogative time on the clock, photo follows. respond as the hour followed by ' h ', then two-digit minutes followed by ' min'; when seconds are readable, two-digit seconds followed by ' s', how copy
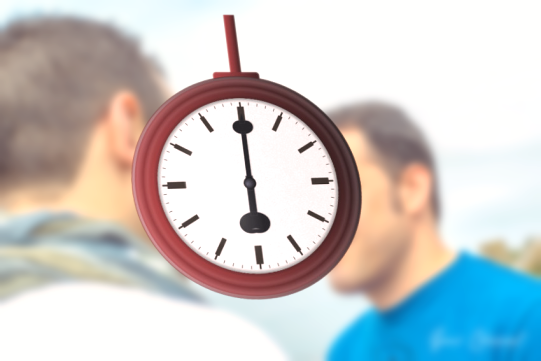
6 h 00 min
